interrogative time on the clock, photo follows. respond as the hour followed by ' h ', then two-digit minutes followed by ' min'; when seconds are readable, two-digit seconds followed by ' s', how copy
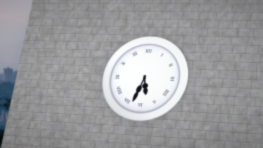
5 h 33 min
